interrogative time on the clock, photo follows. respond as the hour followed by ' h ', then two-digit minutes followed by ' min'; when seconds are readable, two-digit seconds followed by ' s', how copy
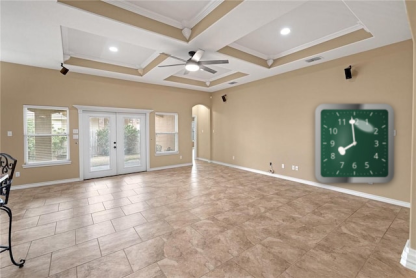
7 h 59 min
